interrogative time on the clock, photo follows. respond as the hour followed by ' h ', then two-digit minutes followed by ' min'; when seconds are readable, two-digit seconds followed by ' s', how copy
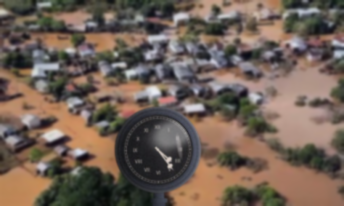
4 h 24 min
